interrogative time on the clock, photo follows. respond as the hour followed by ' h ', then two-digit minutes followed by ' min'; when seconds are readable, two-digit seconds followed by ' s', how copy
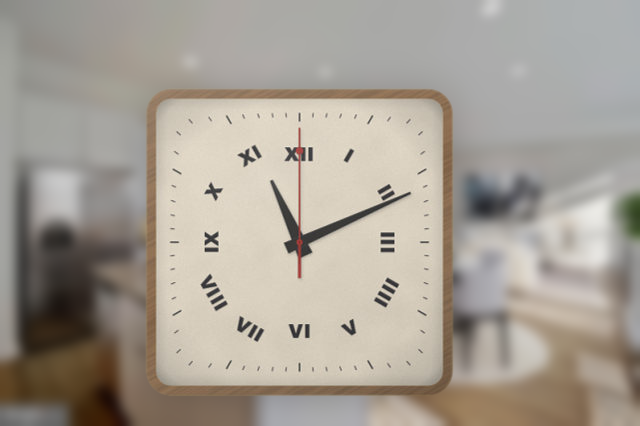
11 h 11 min 00 s
